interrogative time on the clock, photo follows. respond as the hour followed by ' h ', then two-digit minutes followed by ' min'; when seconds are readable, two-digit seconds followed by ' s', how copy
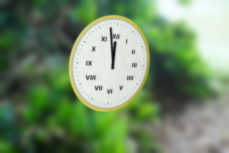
11 h 58 min
